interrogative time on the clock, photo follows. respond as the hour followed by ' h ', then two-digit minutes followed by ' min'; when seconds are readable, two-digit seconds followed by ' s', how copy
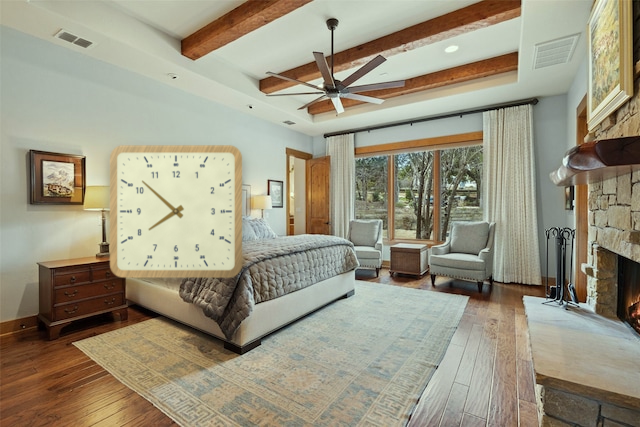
7 h 52 min
